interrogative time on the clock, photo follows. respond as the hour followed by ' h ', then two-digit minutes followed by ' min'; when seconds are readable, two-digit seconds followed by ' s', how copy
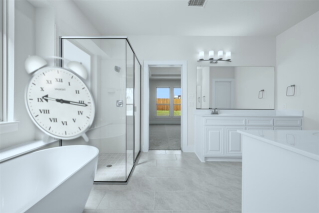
9 h 16 min
